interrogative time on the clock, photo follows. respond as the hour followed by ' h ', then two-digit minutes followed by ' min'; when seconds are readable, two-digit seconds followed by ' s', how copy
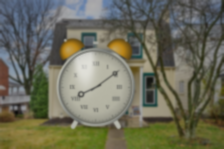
8 h 09 min
